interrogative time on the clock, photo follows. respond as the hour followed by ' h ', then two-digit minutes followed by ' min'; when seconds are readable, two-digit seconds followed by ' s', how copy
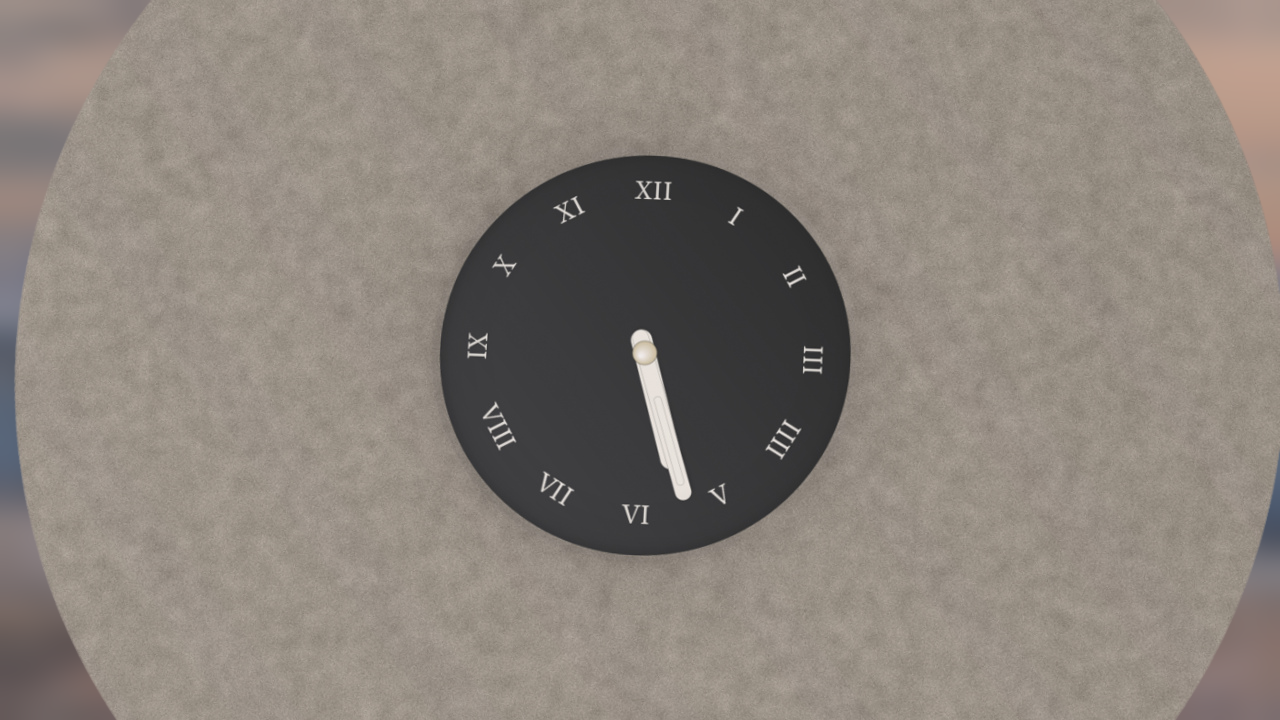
5 h 27 min
